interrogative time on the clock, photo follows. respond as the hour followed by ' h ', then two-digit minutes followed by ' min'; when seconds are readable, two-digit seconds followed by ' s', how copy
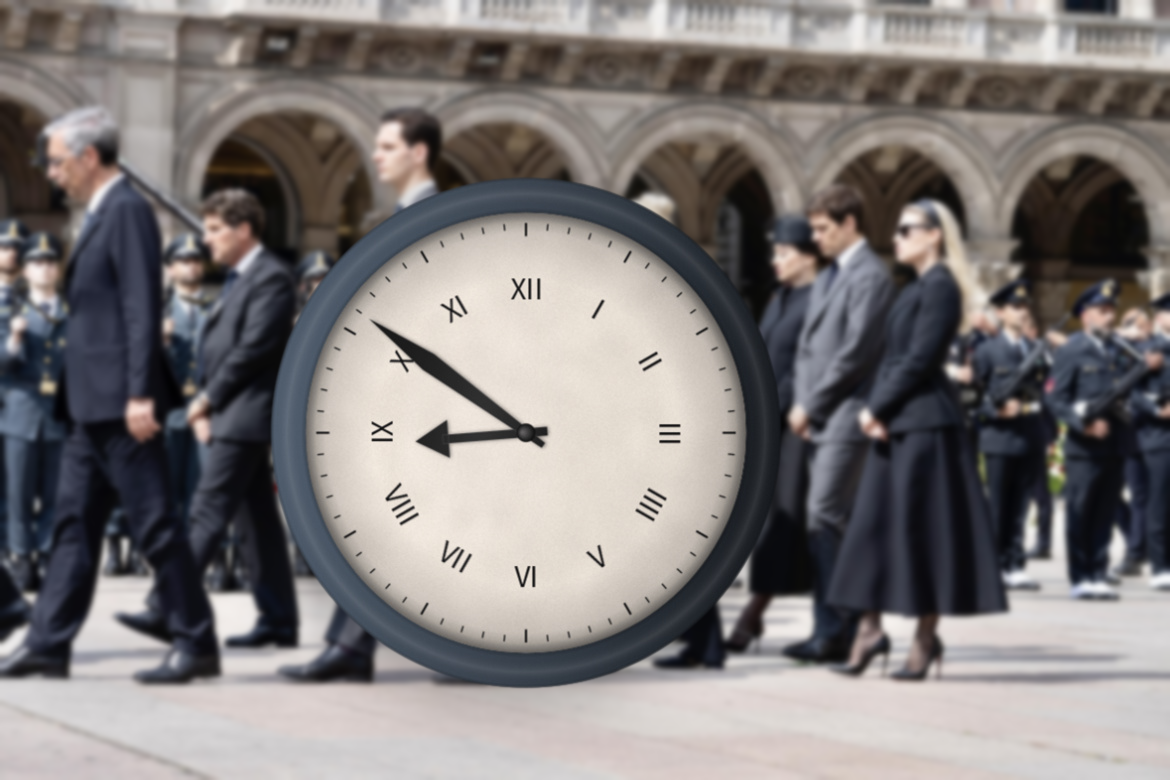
8 h 51 min
